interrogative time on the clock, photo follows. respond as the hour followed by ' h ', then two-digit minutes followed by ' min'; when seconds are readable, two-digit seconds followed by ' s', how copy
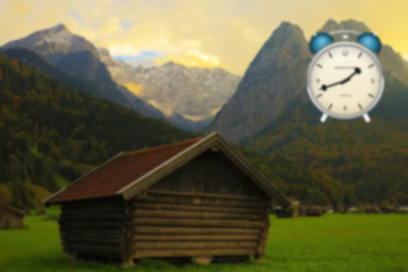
1 h 42 min
